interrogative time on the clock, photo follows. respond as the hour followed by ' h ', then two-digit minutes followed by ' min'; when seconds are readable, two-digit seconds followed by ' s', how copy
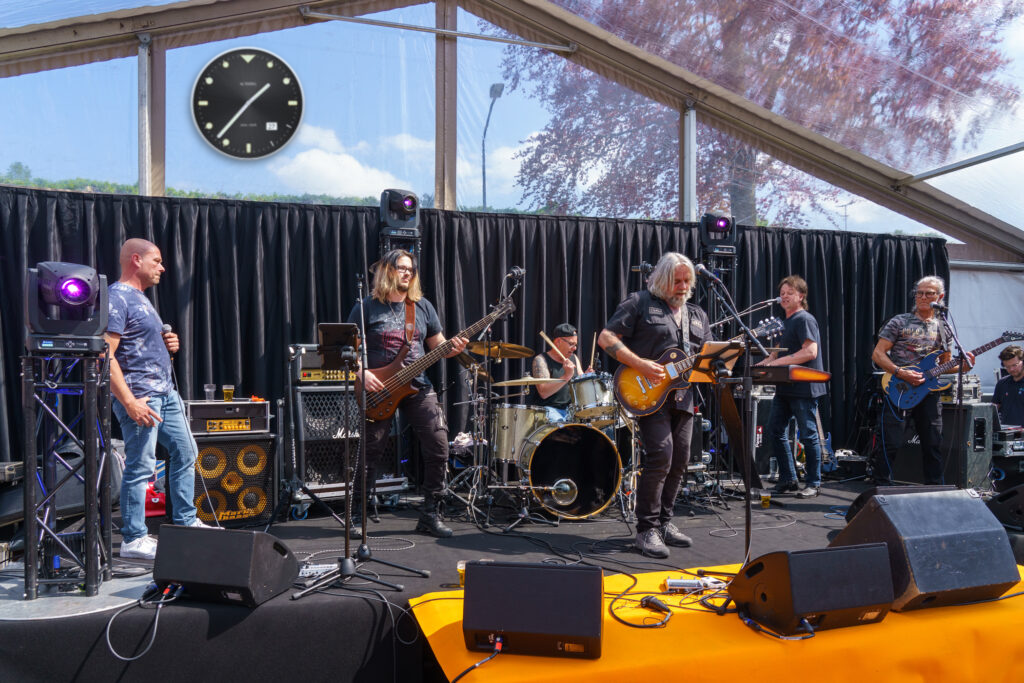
1 h 37 min
